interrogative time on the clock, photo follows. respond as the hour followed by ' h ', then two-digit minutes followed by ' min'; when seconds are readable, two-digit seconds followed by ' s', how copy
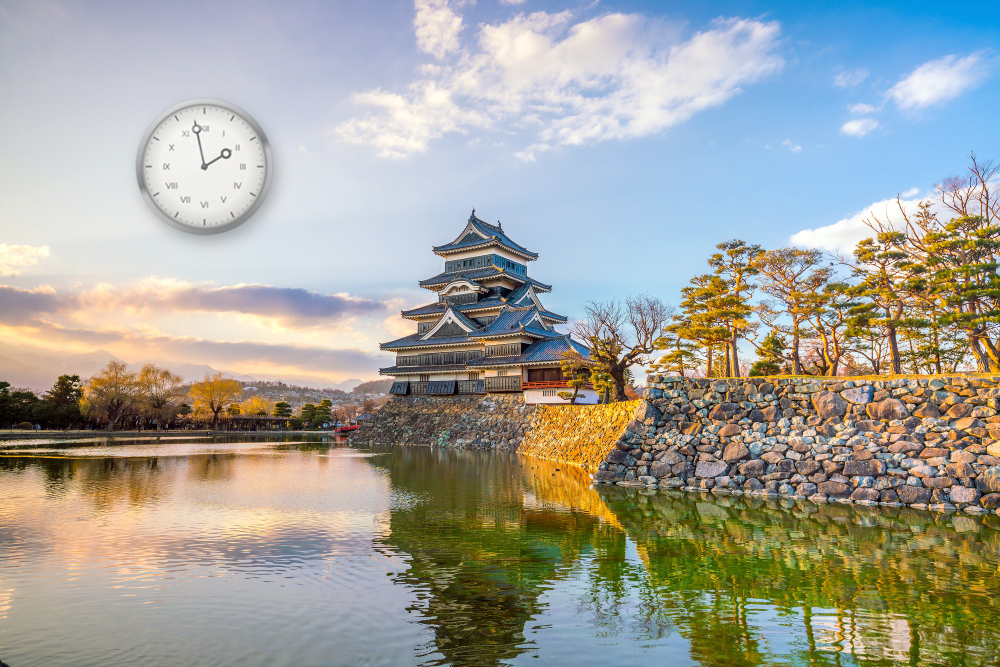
1 h 58 min
